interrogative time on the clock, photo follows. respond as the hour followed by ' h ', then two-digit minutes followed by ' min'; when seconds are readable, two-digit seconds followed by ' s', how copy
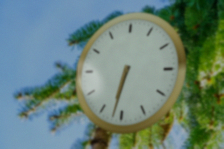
6 h 32 min
